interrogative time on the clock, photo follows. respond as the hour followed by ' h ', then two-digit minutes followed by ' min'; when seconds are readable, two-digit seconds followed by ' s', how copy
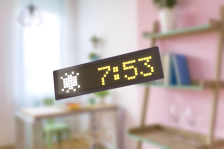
7 h 53 min
